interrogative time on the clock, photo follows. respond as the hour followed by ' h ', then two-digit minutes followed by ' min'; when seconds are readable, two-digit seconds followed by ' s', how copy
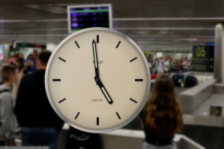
4 h 59 min
